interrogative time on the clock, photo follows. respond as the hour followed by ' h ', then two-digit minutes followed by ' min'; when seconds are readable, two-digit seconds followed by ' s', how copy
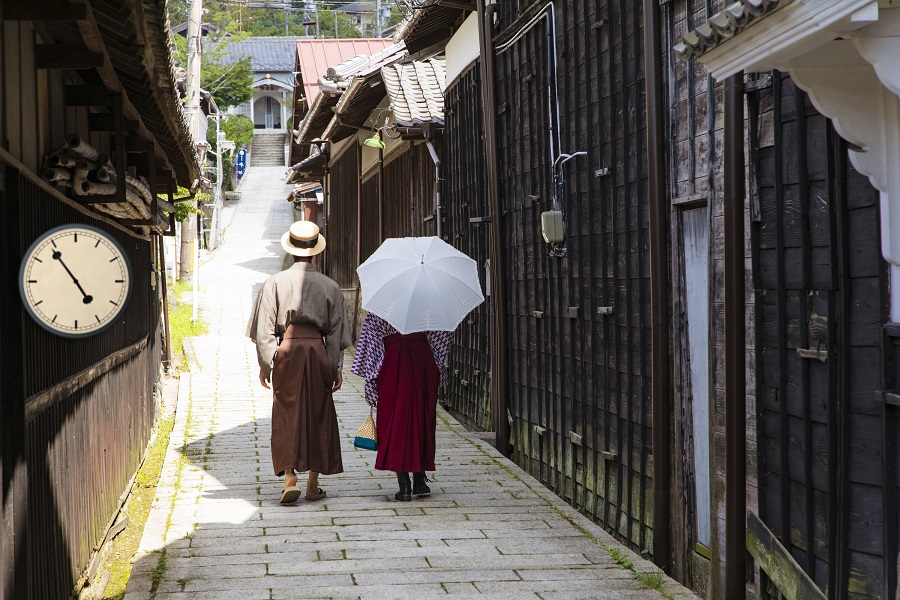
4 h 54 min
